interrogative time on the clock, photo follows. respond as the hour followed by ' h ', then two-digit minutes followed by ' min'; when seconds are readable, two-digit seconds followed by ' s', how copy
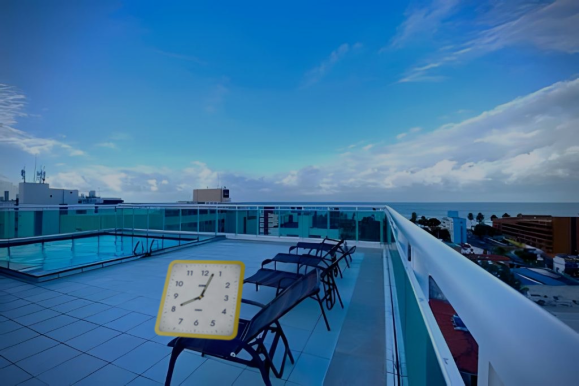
8 h 03 min
